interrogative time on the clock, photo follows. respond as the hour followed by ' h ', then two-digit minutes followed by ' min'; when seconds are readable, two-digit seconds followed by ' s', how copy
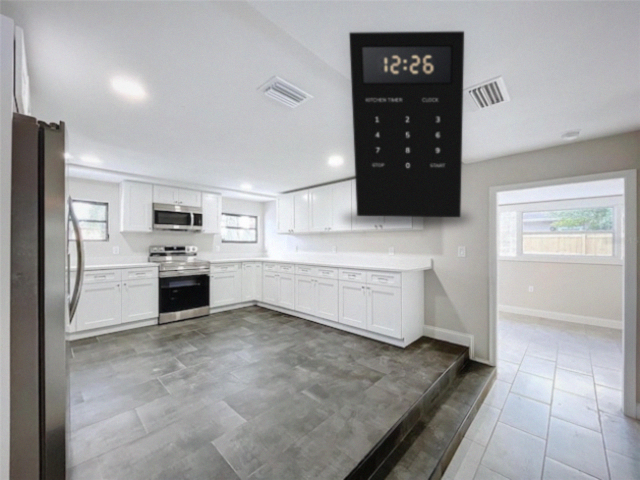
12 h 26 min
